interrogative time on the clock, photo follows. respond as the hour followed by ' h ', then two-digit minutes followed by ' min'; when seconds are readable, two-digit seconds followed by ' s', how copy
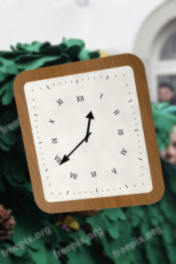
12 h 39 min
